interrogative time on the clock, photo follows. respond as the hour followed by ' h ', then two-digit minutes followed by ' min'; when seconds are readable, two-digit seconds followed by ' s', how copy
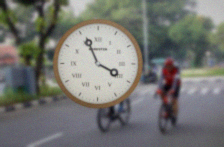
3 h 56 min
